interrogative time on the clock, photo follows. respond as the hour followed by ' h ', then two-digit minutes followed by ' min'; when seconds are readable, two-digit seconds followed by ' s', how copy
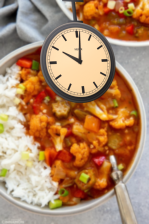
10 h 01 min
